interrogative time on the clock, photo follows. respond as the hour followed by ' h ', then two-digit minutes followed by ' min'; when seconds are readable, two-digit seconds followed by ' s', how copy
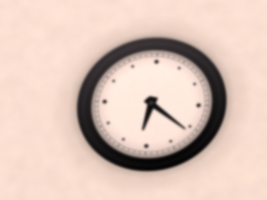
6 h 21 min
